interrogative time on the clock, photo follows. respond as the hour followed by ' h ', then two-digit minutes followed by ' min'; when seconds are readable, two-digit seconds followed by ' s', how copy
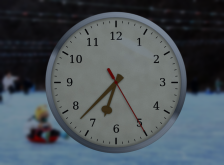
6 h 37 min 25 s
